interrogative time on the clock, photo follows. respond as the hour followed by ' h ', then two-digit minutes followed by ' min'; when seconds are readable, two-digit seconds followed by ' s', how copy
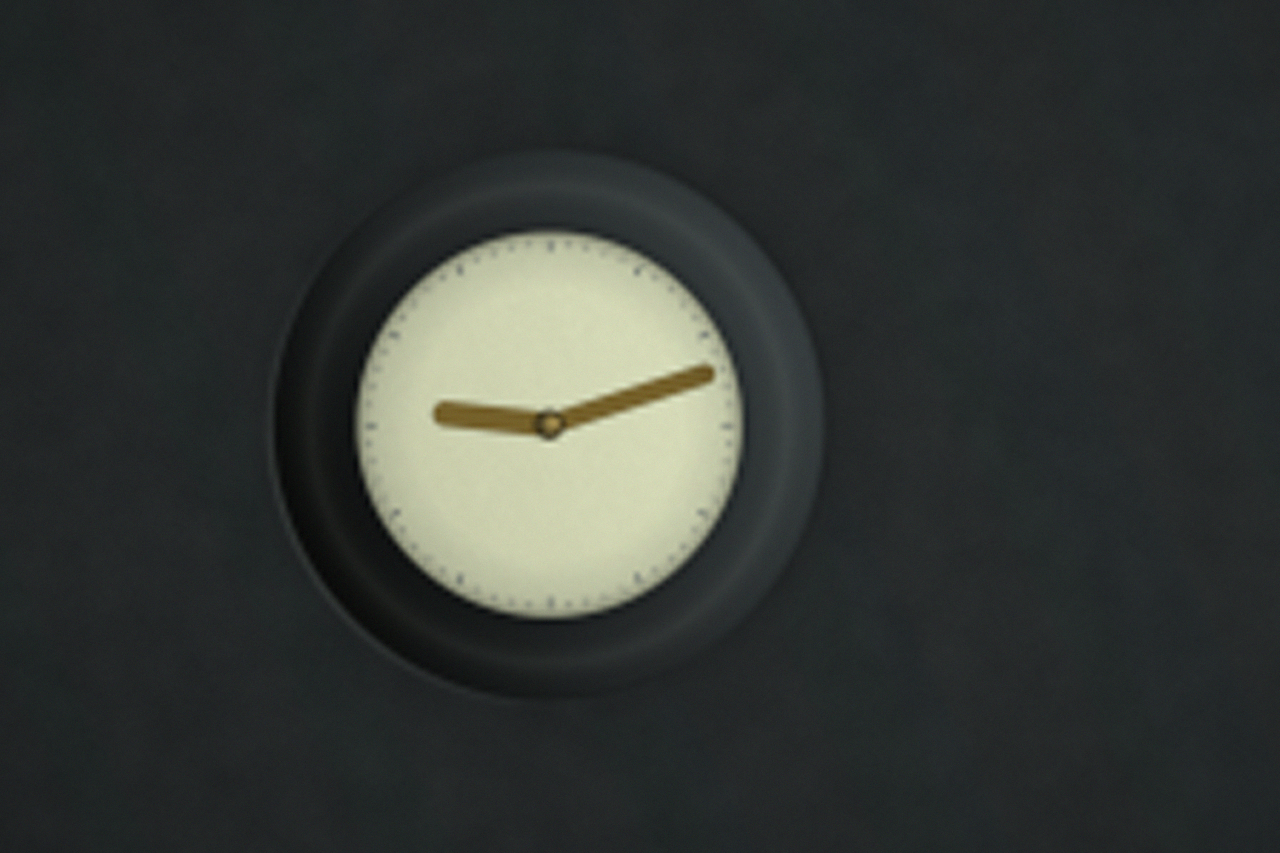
9 h 12 min
